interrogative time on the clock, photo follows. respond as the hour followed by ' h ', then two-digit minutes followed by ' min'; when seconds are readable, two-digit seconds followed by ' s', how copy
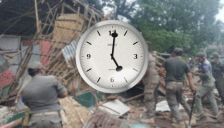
5 h 01 min
